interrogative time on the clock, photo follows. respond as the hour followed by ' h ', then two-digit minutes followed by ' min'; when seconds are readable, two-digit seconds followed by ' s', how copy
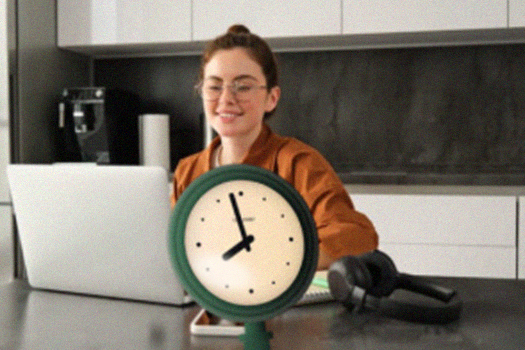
7 h 58 min
